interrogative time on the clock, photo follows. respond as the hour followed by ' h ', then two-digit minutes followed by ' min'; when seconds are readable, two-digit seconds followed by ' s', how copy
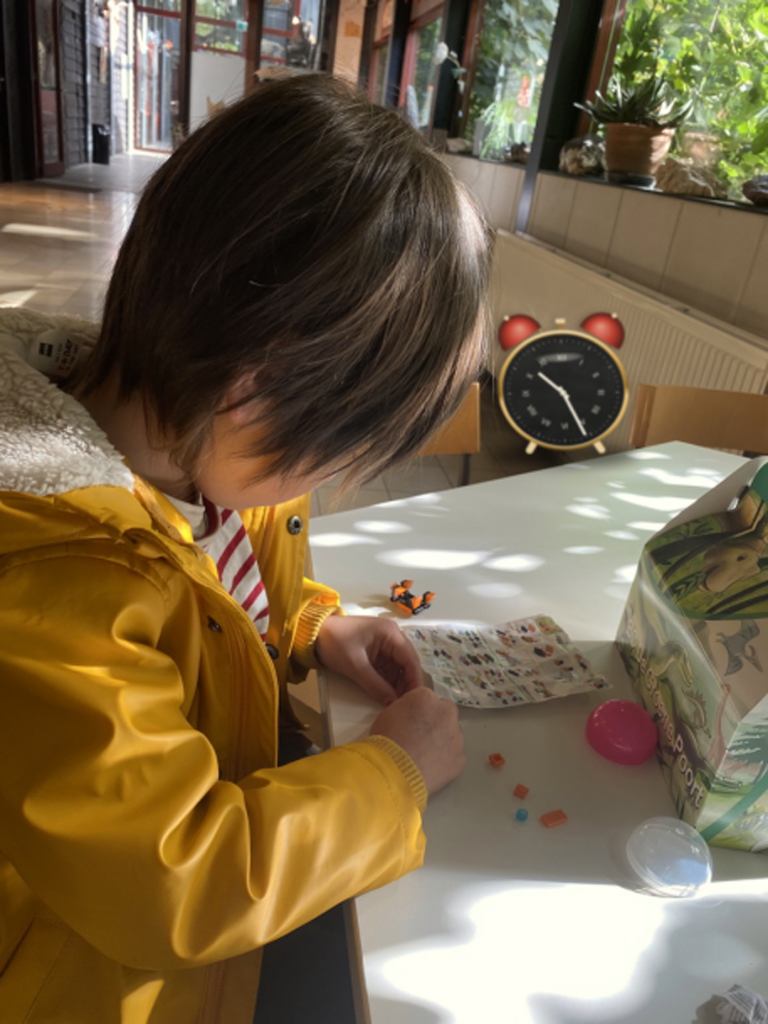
10 h 26 min
